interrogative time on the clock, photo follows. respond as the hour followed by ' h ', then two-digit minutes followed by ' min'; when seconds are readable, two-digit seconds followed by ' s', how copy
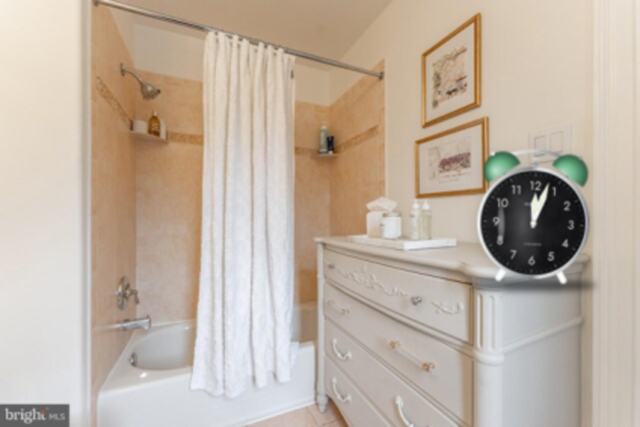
12 h 03 min
